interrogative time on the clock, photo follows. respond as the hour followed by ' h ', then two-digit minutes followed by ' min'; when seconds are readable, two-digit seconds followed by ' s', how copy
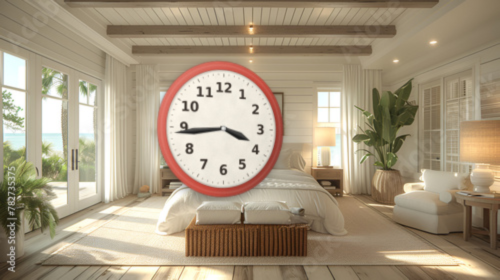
3 h 44 min
